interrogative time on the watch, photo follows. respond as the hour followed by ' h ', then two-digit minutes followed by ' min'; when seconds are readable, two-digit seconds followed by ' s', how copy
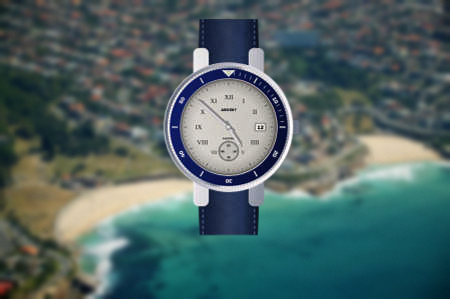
4 h 52 min
